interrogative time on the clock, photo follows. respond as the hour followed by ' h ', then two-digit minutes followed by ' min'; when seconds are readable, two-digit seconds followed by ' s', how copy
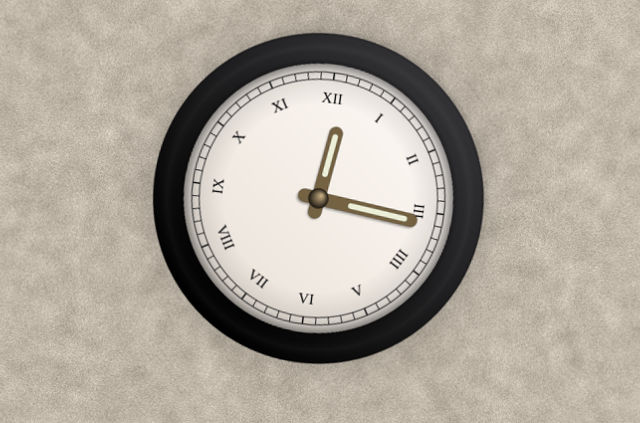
12 h 16 min
